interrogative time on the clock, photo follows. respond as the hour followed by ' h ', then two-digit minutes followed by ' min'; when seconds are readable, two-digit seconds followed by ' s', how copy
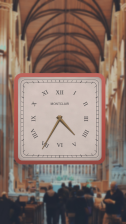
4 h 35 min
